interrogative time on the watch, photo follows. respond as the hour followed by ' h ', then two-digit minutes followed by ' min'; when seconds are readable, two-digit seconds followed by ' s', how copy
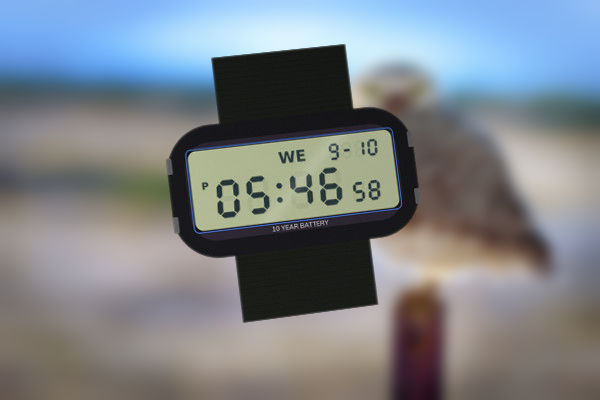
5 h 46 min 58 s
